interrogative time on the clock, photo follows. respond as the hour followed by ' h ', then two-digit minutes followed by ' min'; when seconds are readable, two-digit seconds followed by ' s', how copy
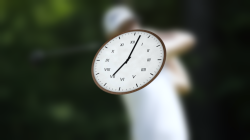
7 h 02 min
